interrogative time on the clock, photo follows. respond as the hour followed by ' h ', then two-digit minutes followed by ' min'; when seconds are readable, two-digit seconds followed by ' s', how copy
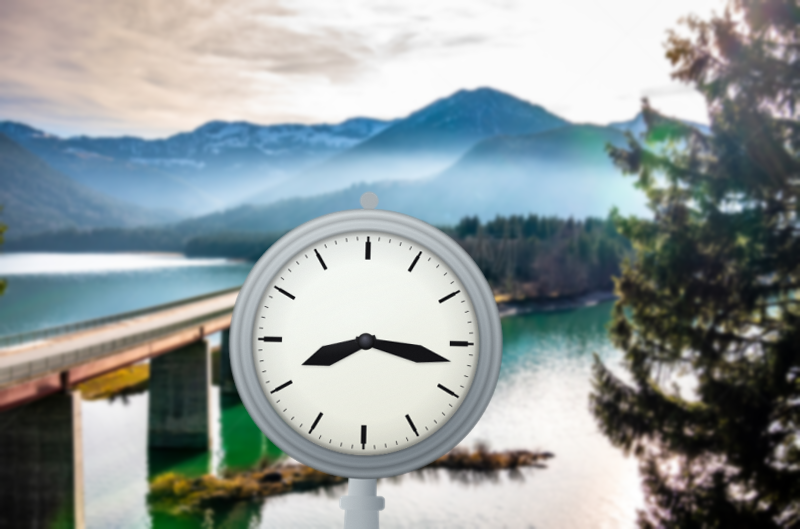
8 h 17 min
